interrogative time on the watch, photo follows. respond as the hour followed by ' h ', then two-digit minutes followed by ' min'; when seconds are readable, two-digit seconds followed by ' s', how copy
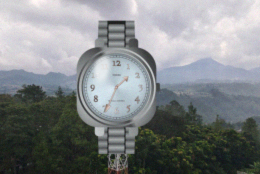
1 h 34 min
